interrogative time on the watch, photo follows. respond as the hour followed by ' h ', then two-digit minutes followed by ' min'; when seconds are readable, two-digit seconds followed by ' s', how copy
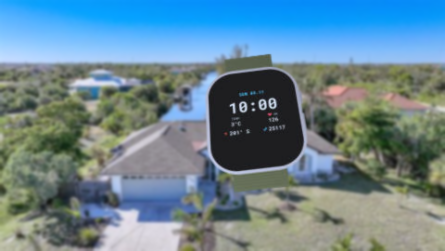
10 h 00 min
